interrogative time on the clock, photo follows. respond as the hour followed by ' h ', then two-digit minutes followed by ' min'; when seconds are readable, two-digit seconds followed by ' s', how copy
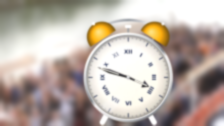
3 h 48 min
